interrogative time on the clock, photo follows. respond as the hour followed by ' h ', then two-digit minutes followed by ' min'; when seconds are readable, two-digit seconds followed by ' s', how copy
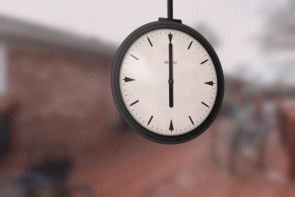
6 h 00 min
